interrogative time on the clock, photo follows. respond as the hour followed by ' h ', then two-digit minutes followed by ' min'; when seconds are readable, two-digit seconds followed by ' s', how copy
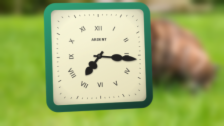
7 h 16 min
